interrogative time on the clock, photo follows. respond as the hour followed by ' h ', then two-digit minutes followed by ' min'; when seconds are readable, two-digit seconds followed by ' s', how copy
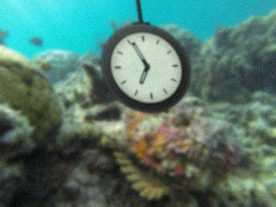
6 h 56 min
